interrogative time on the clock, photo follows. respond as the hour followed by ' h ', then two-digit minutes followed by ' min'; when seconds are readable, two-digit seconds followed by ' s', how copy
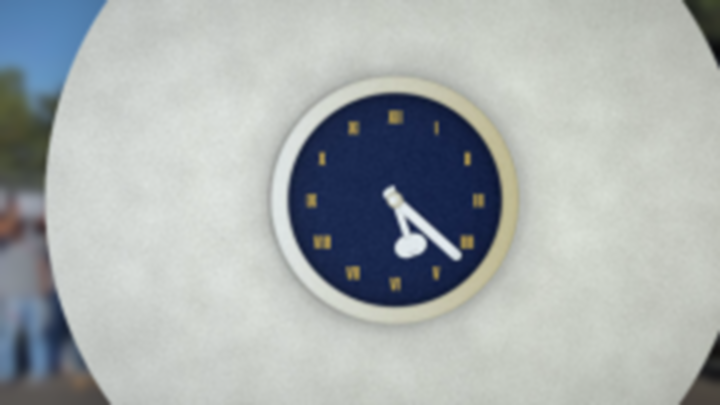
5 h 22 min
